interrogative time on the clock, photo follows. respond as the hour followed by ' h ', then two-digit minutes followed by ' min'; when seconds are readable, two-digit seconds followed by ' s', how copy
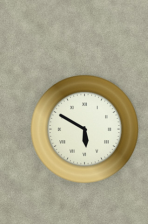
5 h 50 min
